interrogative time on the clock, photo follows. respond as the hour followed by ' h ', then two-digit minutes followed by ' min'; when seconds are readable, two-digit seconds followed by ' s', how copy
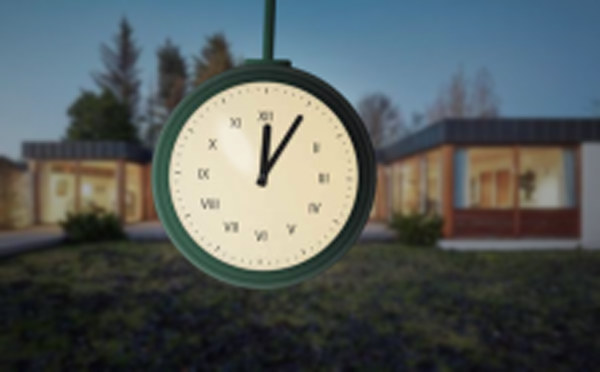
12 h 05 min
